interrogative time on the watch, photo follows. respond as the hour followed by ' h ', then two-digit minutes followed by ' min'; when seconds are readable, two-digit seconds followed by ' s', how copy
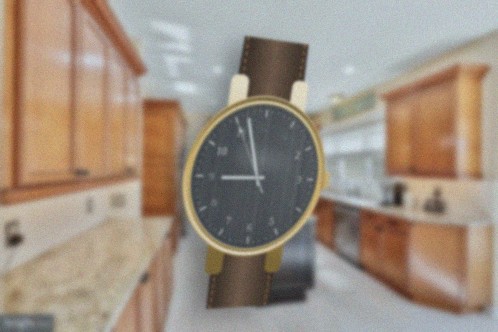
8 h 56 min 55 s
